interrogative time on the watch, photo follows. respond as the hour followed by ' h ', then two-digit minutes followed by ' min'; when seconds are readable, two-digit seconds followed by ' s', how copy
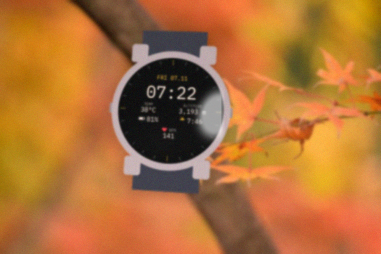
7 h 22 min
